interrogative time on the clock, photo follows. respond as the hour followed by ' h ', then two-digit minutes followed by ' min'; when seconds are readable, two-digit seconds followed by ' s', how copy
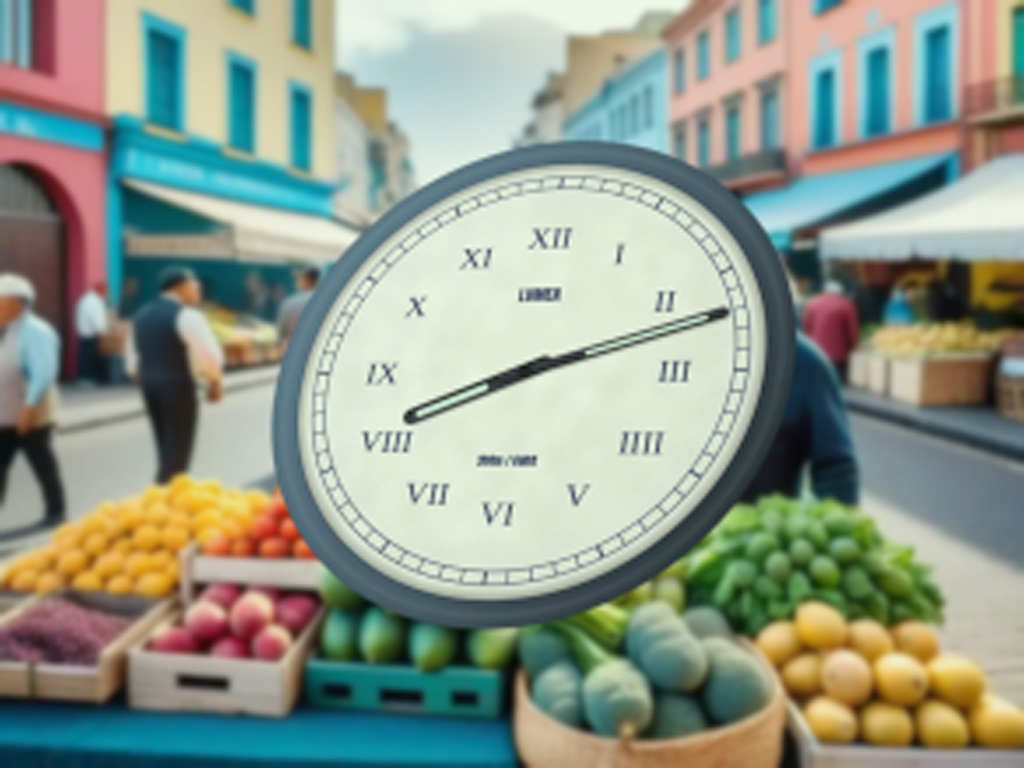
8 h 12 min
